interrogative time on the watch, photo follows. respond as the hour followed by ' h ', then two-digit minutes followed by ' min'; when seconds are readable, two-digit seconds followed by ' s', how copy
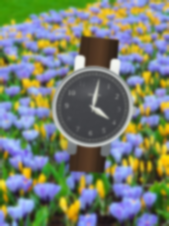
4 h 01 min
